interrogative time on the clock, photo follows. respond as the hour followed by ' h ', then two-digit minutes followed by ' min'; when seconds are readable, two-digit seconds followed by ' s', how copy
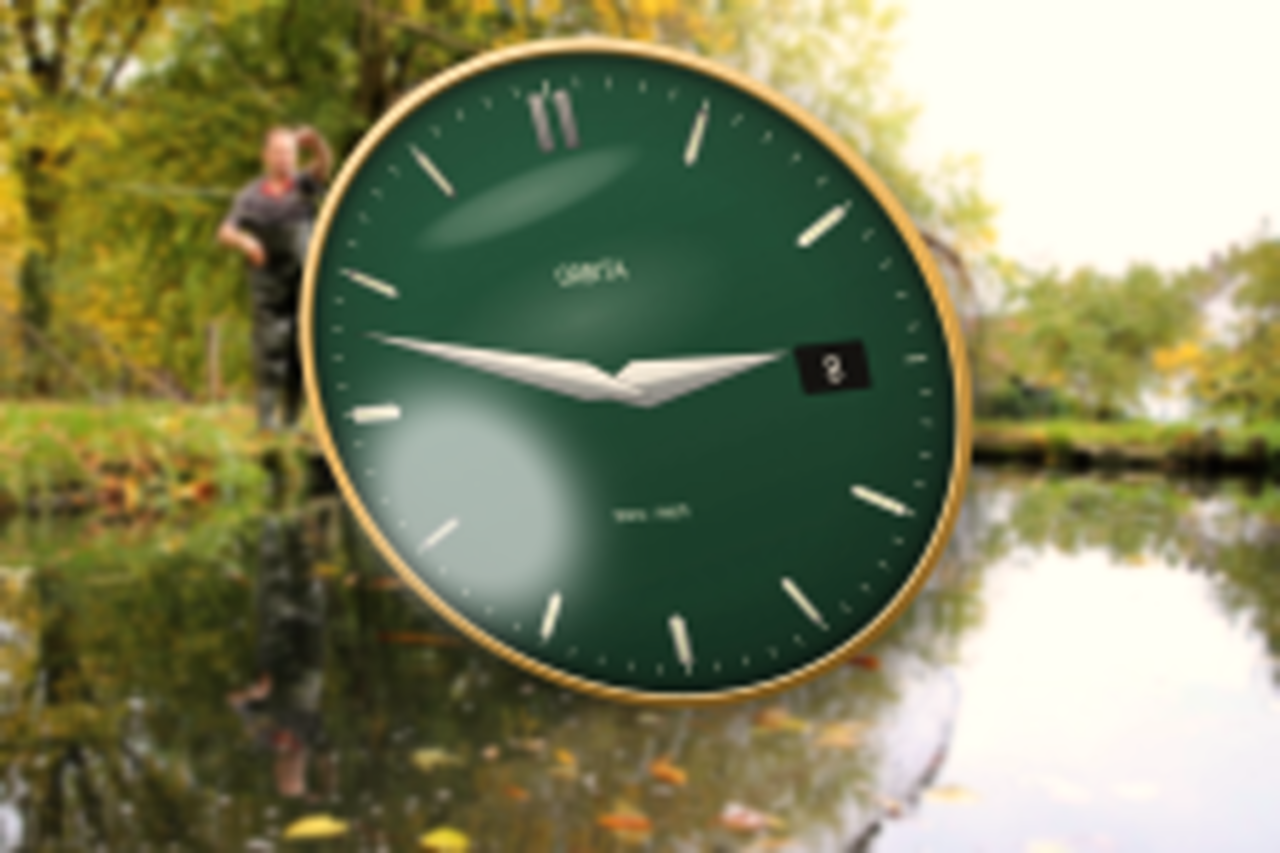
2 h 48 min
